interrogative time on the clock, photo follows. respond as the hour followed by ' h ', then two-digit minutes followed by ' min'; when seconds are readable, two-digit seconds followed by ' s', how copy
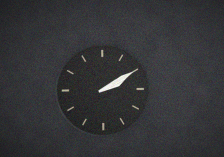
2 h 10 min
